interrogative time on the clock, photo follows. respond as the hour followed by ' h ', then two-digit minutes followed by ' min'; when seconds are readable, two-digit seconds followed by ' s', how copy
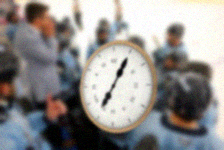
7 h 05 min
